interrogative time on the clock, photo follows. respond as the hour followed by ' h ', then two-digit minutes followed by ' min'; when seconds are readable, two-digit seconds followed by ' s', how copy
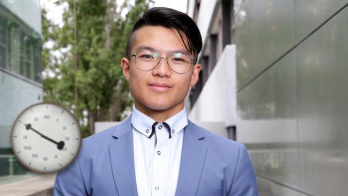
3 h 50 min
